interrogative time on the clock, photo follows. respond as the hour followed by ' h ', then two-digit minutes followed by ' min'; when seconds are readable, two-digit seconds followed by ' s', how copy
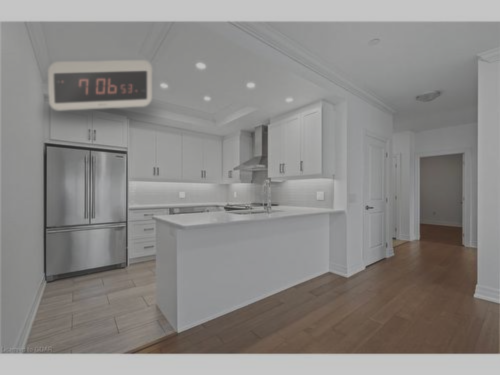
7 h 06 min
